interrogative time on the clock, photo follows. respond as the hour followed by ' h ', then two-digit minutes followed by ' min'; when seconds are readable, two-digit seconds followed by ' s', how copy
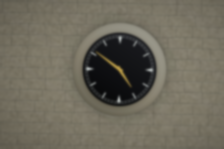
4 h 51 min
